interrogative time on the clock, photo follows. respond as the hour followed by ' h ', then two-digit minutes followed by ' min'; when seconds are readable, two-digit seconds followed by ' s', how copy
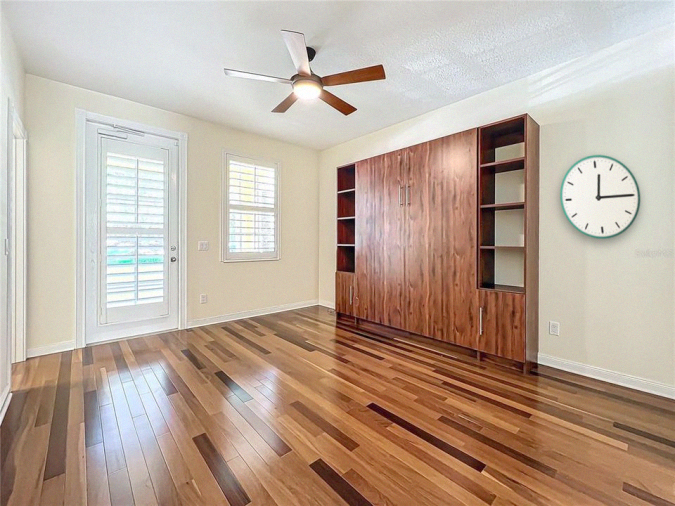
12 h 15 min
